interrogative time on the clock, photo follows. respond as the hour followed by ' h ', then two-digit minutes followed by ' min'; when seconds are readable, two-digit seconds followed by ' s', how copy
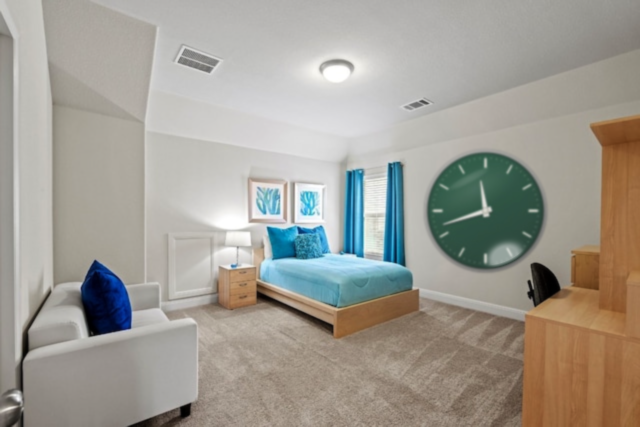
11 h 42 min
